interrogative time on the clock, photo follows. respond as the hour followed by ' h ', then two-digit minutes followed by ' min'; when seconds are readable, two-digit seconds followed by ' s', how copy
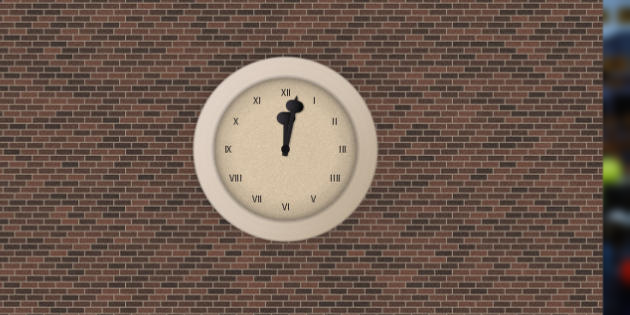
12 h 02 min
